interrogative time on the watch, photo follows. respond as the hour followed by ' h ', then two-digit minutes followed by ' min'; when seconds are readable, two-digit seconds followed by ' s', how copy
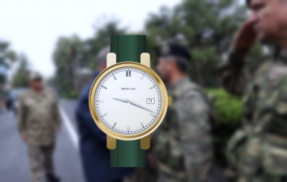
9 h 19 min
